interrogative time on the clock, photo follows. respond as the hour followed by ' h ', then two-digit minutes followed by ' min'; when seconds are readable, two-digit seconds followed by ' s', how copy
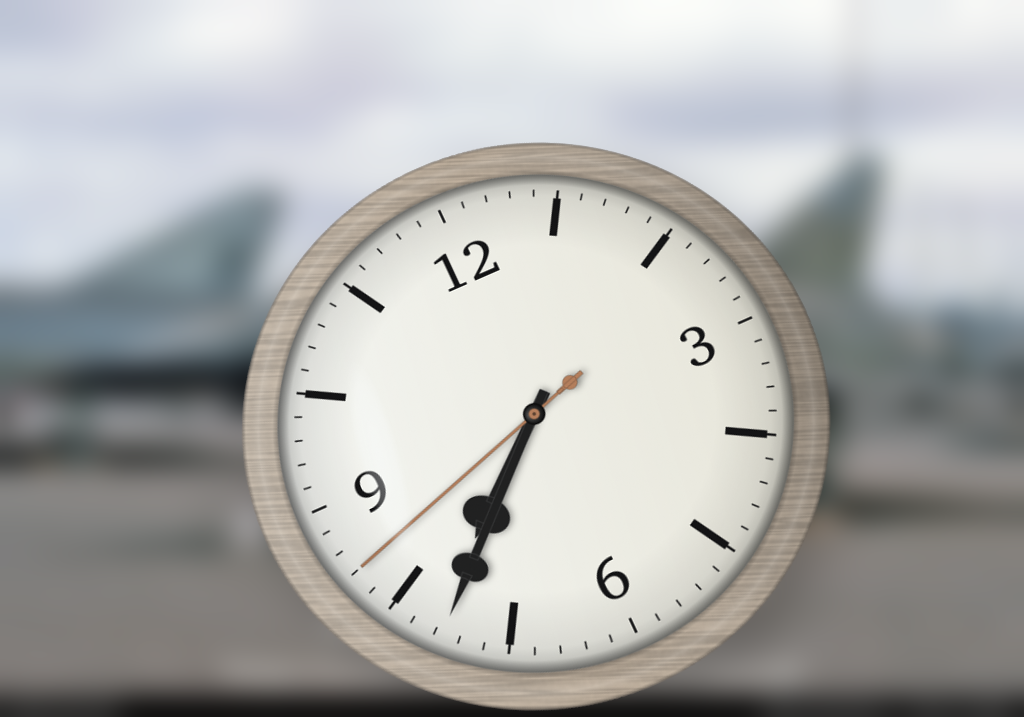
7 h 37 min 42 s
